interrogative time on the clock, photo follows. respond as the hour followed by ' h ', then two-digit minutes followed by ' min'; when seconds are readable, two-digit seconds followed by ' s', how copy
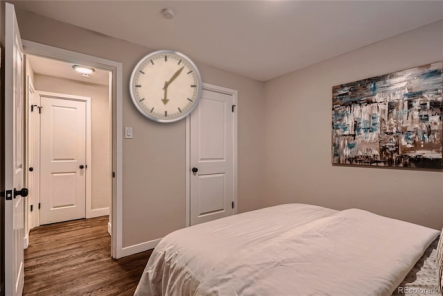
6 h 07 min
